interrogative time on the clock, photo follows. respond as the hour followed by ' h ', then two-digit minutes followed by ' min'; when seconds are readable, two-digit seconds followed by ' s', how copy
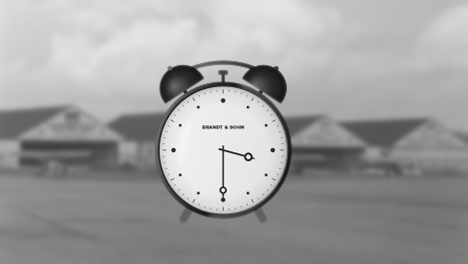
3 h 30 min
